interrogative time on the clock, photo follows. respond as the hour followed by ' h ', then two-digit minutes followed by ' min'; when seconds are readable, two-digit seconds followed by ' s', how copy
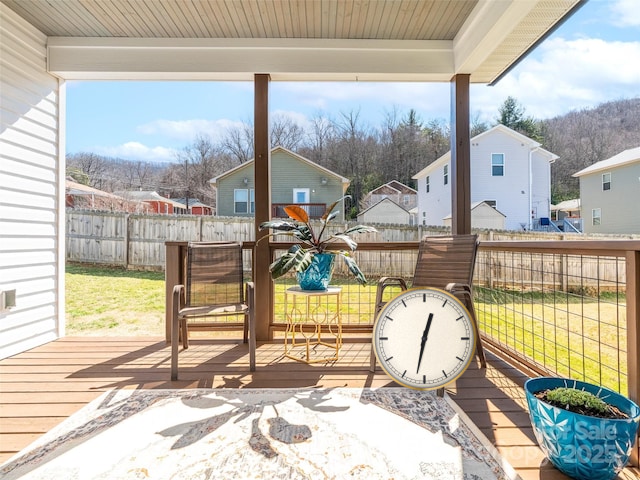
12 h 32 min
